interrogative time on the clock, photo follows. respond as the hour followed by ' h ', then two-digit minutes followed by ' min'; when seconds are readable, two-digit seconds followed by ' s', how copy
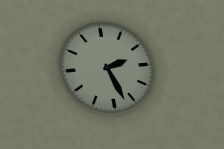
2 h 27 min
